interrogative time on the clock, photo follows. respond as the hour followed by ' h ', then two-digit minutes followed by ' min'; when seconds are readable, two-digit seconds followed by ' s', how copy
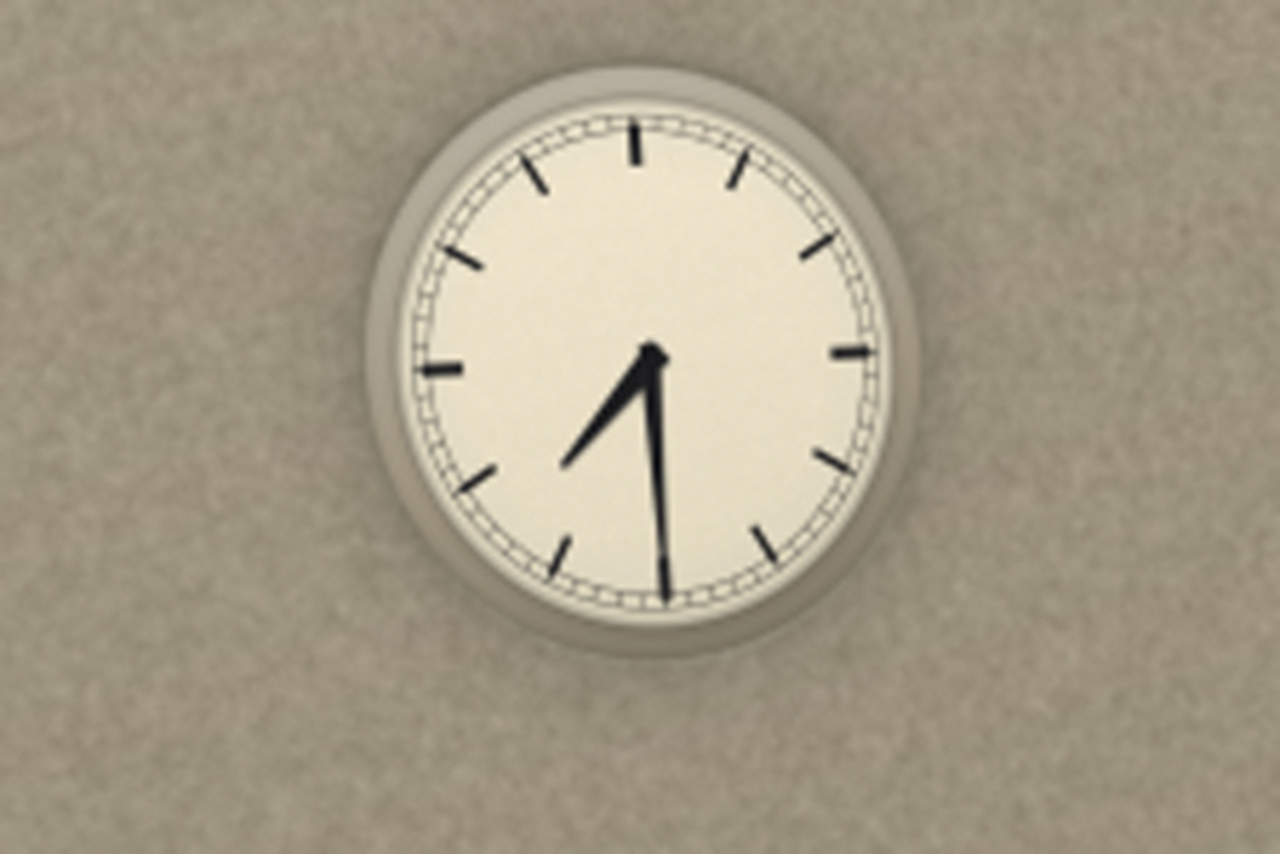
7 h 30 min
